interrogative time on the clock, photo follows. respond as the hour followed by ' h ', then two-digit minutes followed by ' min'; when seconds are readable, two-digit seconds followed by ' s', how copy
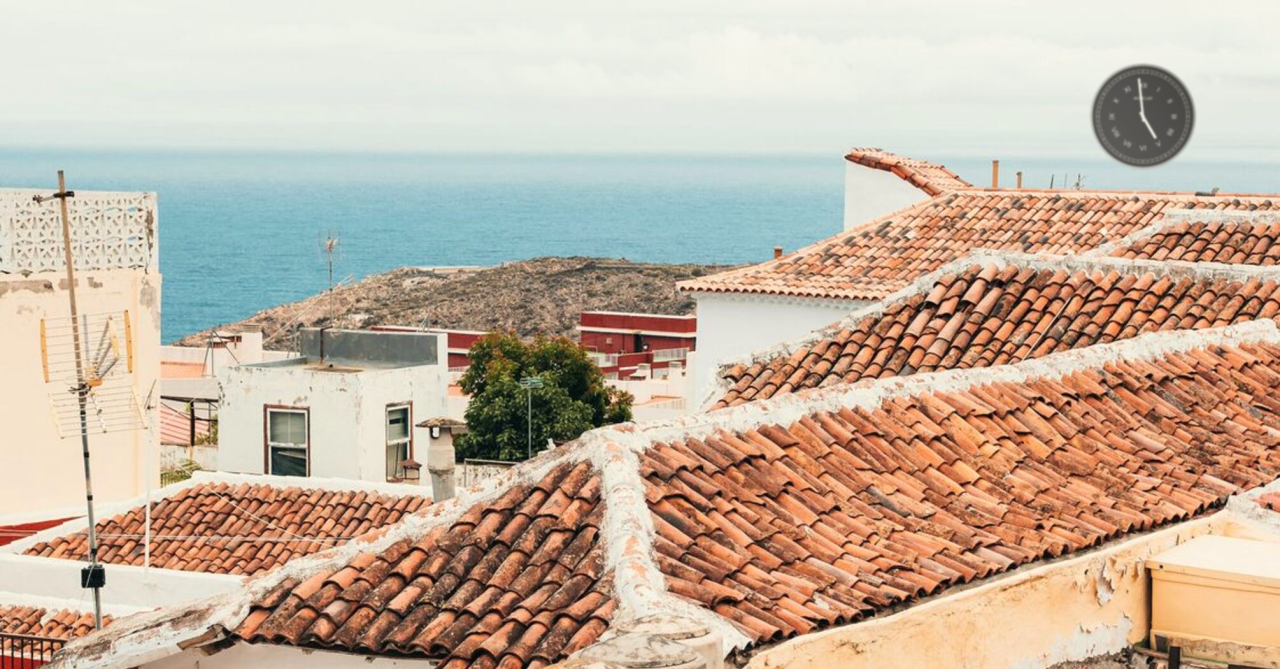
4 h 59 min
